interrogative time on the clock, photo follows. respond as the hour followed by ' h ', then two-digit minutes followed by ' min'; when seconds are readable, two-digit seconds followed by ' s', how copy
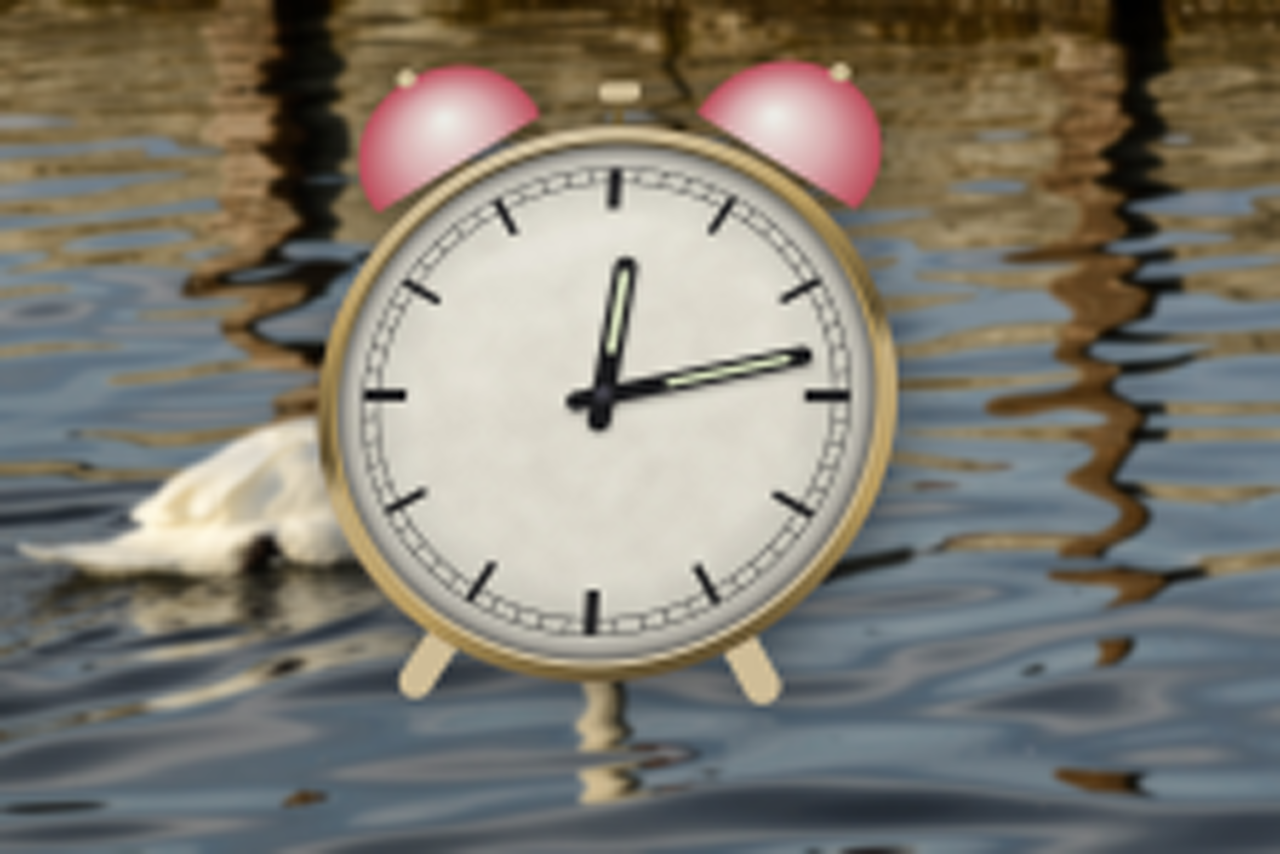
12 h 13 min
